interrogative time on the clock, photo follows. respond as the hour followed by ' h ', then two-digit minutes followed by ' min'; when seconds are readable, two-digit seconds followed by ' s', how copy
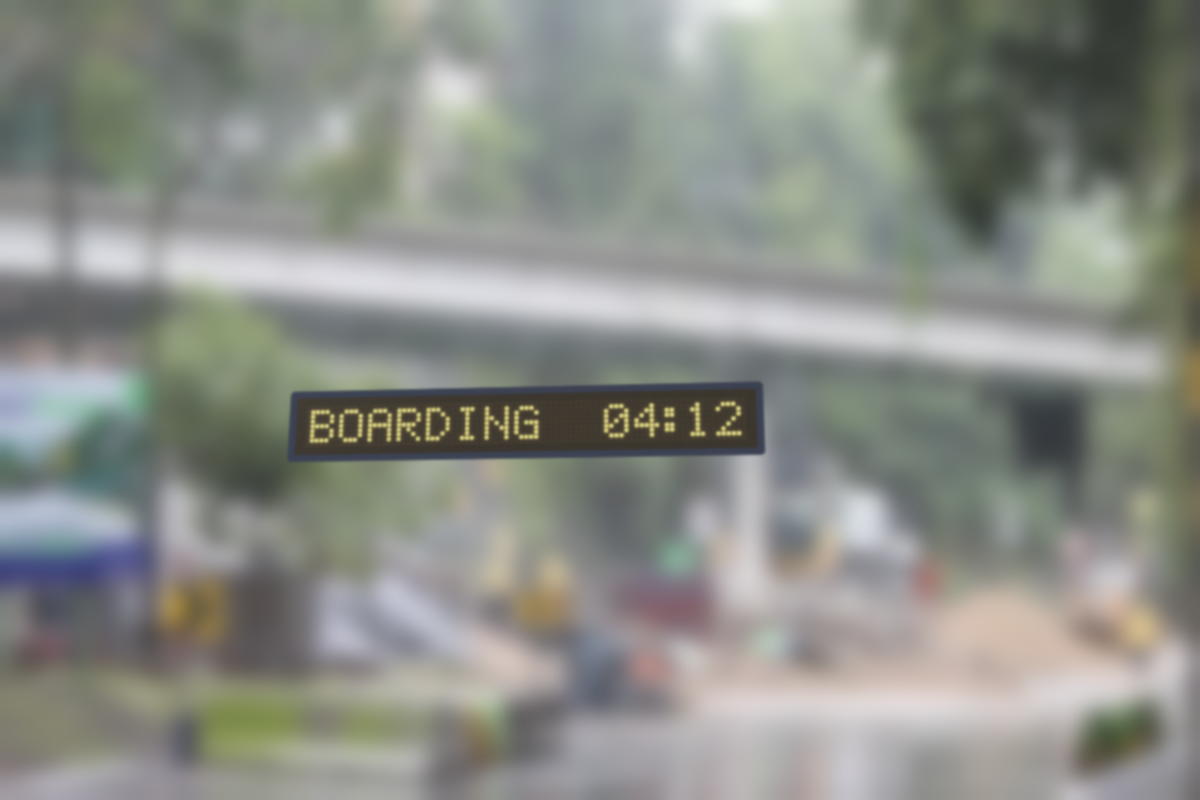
4 h 12 min
